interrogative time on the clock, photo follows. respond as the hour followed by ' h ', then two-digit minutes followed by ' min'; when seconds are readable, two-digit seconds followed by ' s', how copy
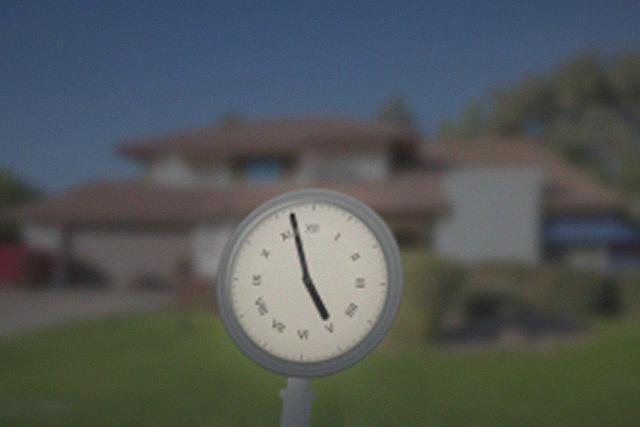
4 h 57 min
